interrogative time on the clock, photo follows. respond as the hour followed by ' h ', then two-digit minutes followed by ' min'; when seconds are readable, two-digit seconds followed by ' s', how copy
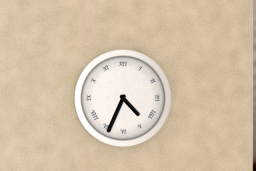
4 h 34 min
